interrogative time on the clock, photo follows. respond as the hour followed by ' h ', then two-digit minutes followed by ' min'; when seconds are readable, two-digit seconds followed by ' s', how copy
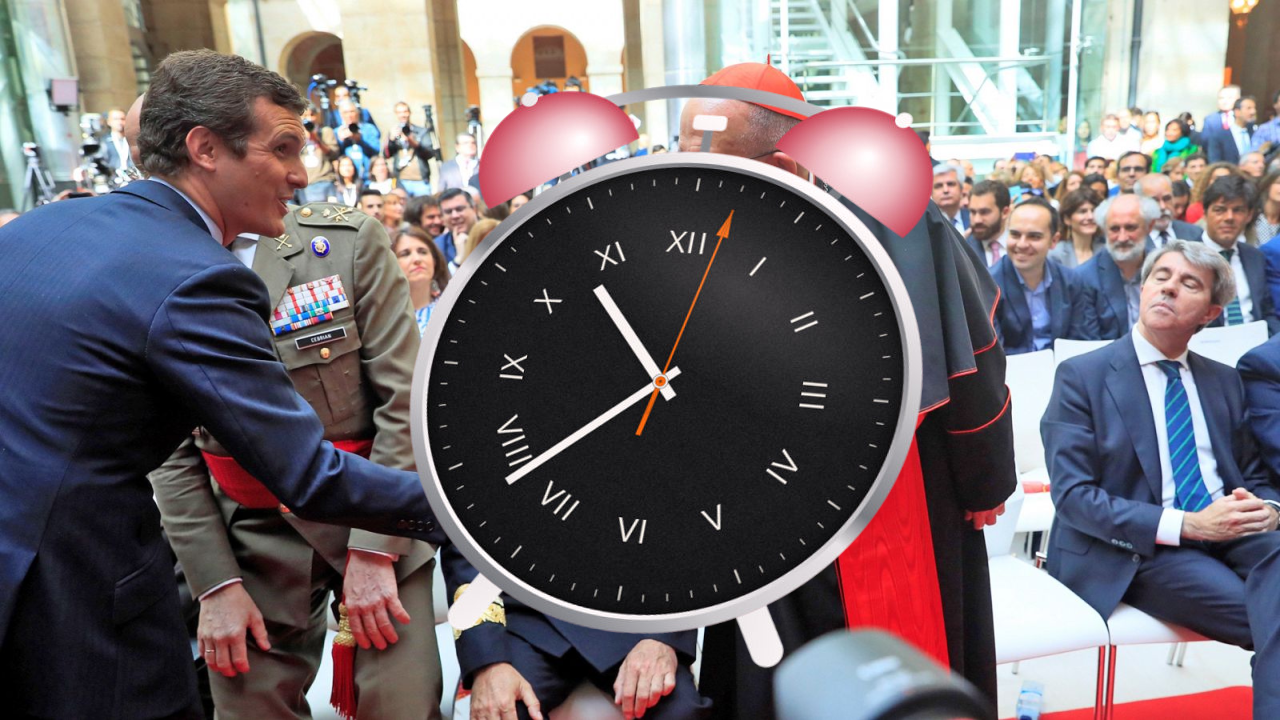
10 h 38 min 02 s
